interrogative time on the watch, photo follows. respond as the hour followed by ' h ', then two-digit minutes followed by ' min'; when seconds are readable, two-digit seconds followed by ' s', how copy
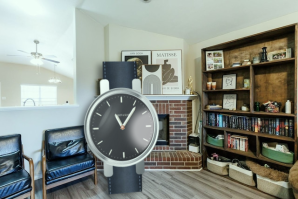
11 h 06 min
